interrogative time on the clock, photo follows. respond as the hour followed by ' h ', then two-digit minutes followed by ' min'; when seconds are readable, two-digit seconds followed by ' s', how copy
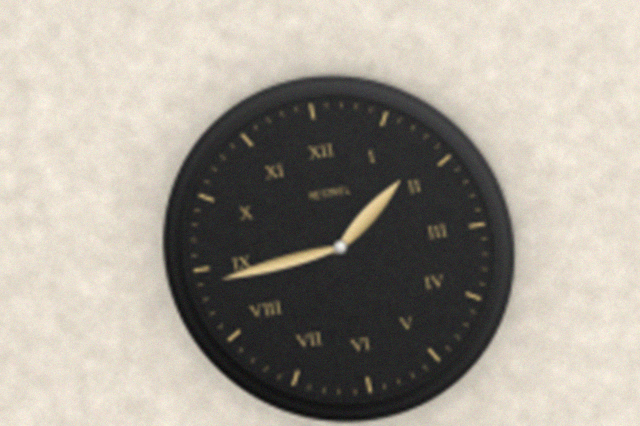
1 h 44 min
